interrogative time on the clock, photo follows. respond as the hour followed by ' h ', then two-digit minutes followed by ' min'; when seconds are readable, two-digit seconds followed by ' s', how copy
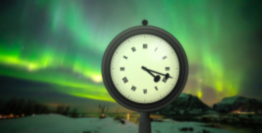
4 h 18 min
